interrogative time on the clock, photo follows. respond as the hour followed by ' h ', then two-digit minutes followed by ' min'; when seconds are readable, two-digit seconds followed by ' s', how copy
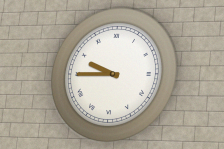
9 h 45 min
